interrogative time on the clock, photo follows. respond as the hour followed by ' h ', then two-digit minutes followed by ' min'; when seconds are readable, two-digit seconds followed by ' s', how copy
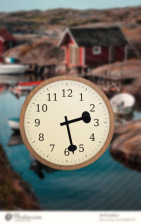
2 h 28 min
